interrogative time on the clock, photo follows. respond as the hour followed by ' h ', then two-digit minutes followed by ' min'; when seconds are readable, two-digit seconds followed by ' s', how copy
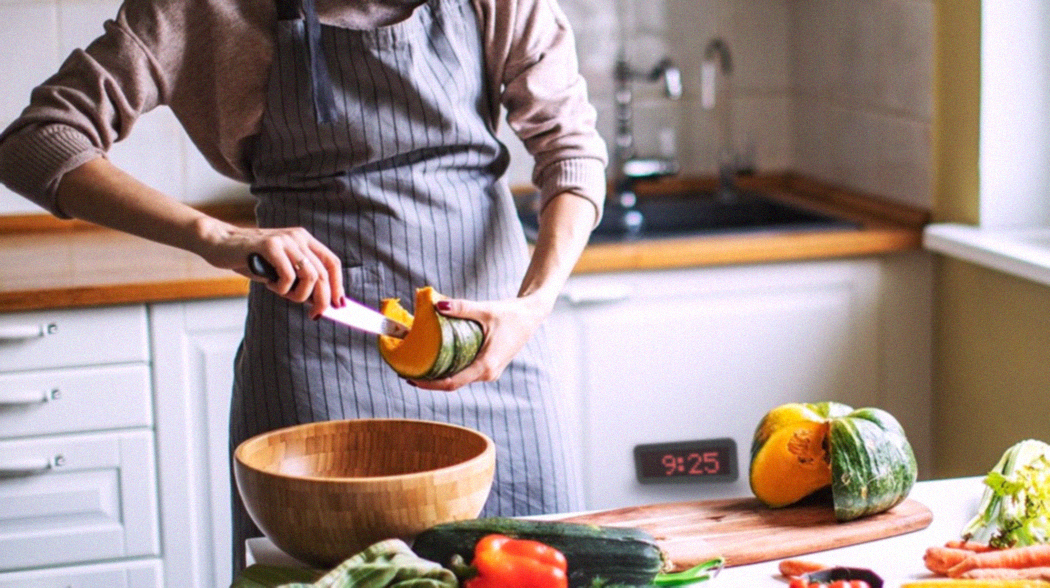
9 h 25 min
